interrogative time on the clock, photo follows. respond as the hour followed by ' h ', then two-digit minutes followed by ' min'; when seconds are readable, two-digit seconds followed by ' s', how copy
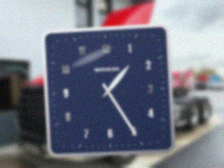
1 h 25 min
